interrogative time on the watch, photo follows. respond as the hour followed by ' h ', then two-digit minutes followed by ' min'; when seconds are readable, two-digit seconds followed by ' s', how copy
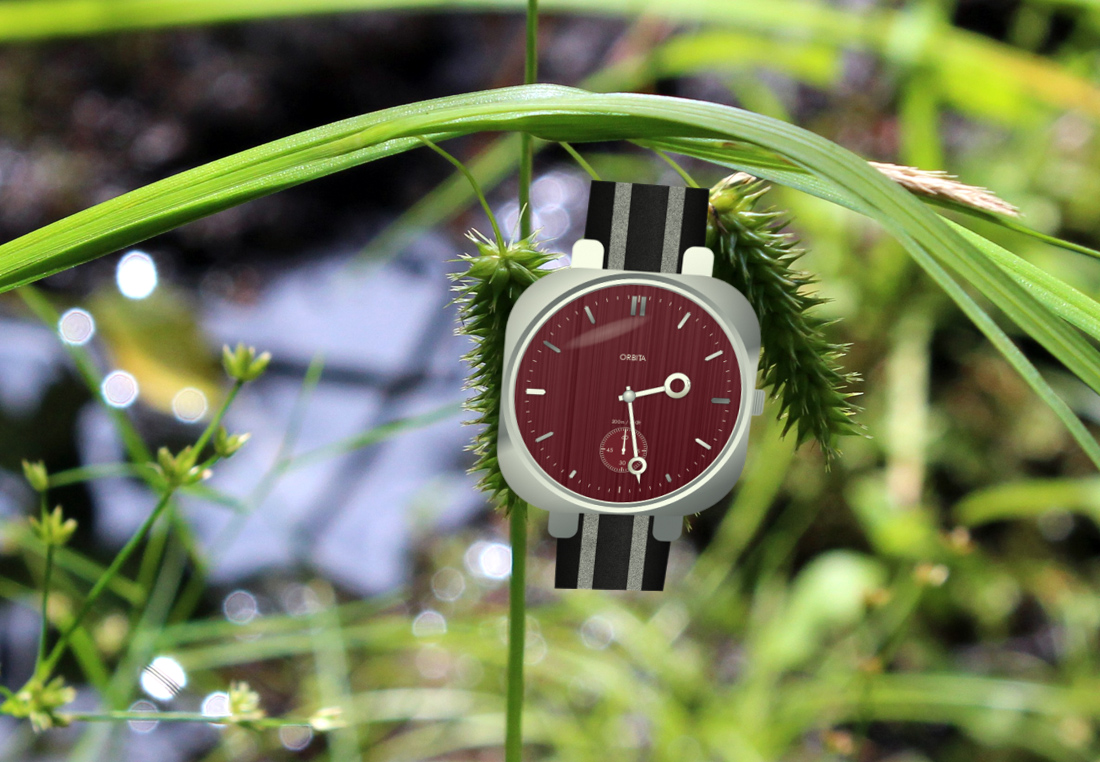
2 h 28 min
